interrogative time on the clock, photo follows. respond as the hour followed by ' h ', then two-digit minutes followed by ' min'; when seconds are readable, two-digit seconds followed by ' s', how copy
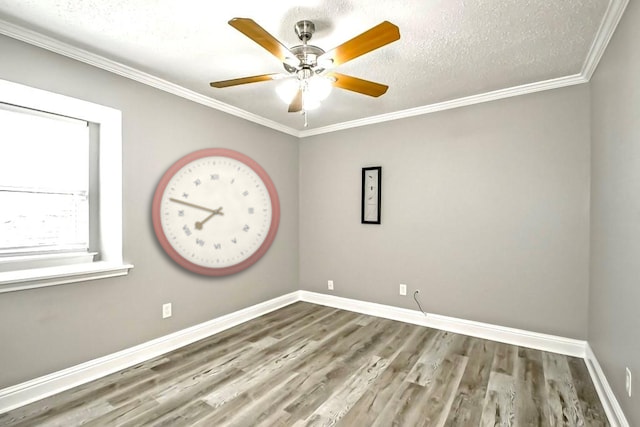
7 h 48 min
